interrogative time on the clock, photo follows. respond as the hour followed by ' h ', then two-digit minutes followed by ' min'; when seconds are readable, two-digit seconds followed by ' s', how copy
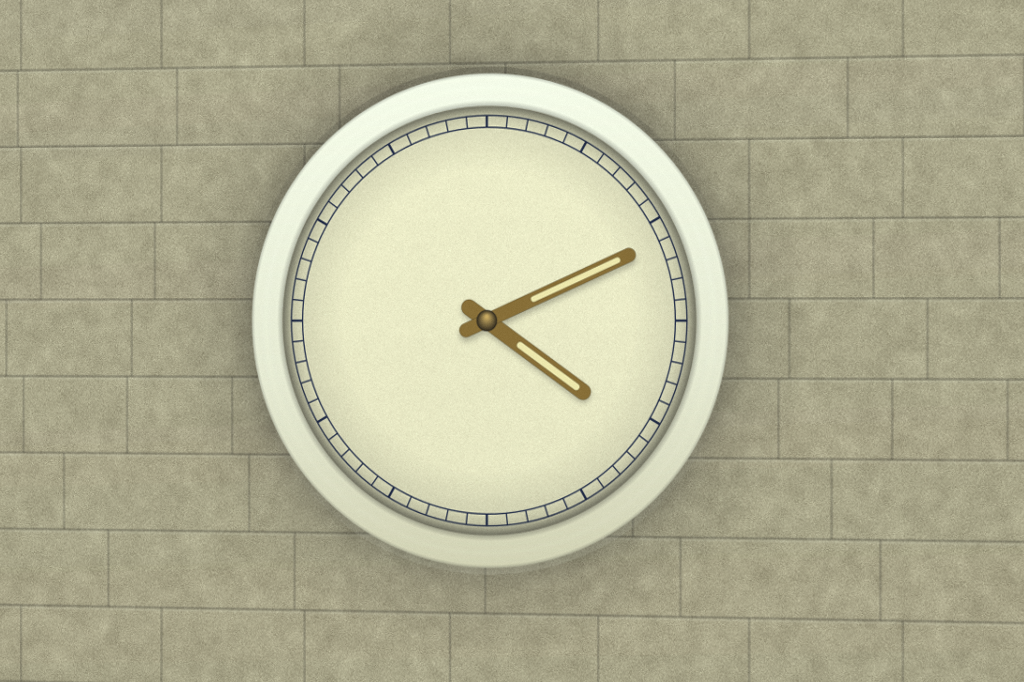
4 h 11 min
